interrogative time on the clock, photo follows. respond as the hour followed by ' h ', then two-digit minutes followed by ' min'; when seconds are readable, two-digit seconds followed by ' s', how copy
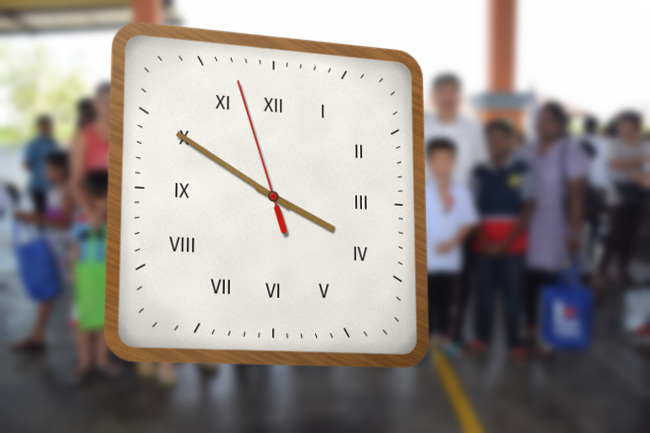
3 h 49 min 57 s
